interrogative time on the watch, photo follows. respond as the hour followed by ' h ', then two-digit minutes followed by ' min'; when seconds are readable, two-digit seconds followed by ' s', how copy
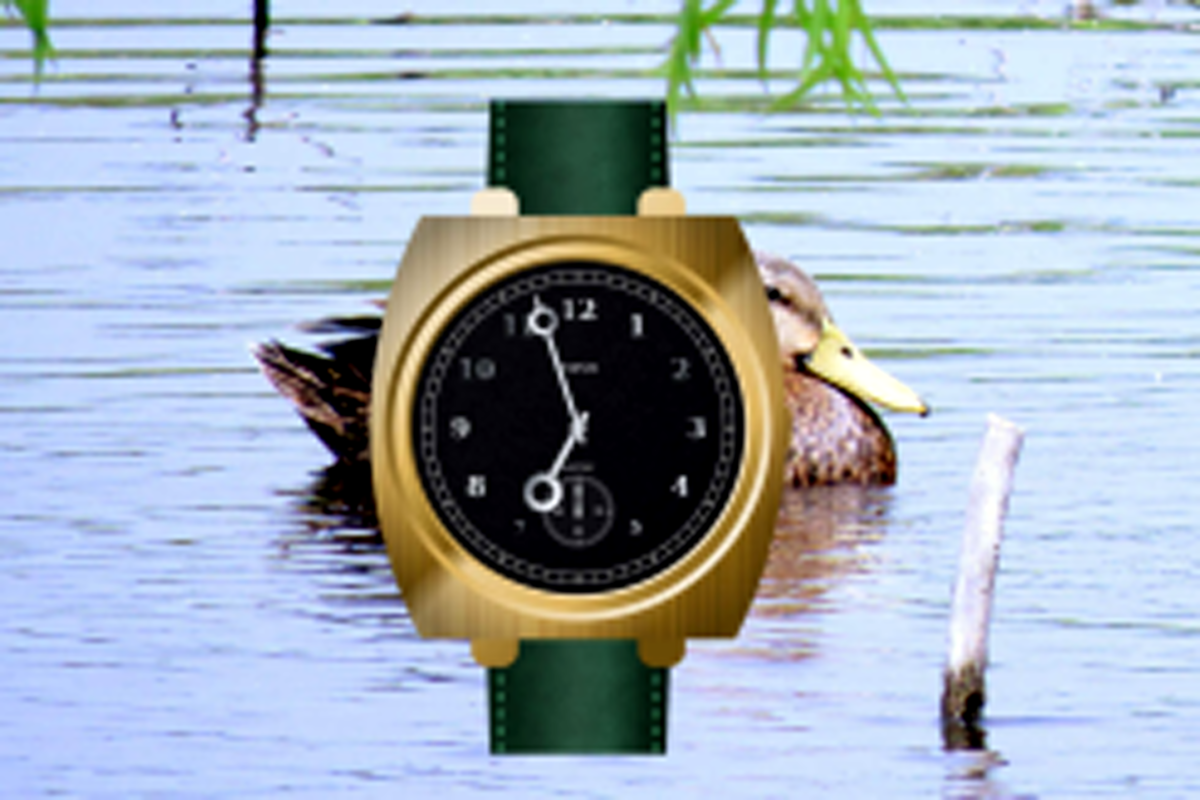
6 h 57 min
